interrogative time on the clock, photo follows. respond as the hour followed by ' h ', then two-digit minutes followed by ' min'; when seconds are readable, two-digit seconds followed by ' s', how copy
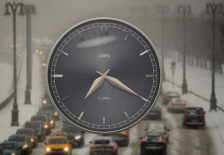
7 h 20 min
